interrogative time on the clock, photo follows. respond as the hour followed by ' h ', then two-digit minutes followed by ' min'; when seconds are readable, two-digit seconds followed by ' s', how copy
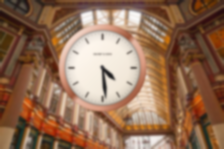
4 h 29 min
